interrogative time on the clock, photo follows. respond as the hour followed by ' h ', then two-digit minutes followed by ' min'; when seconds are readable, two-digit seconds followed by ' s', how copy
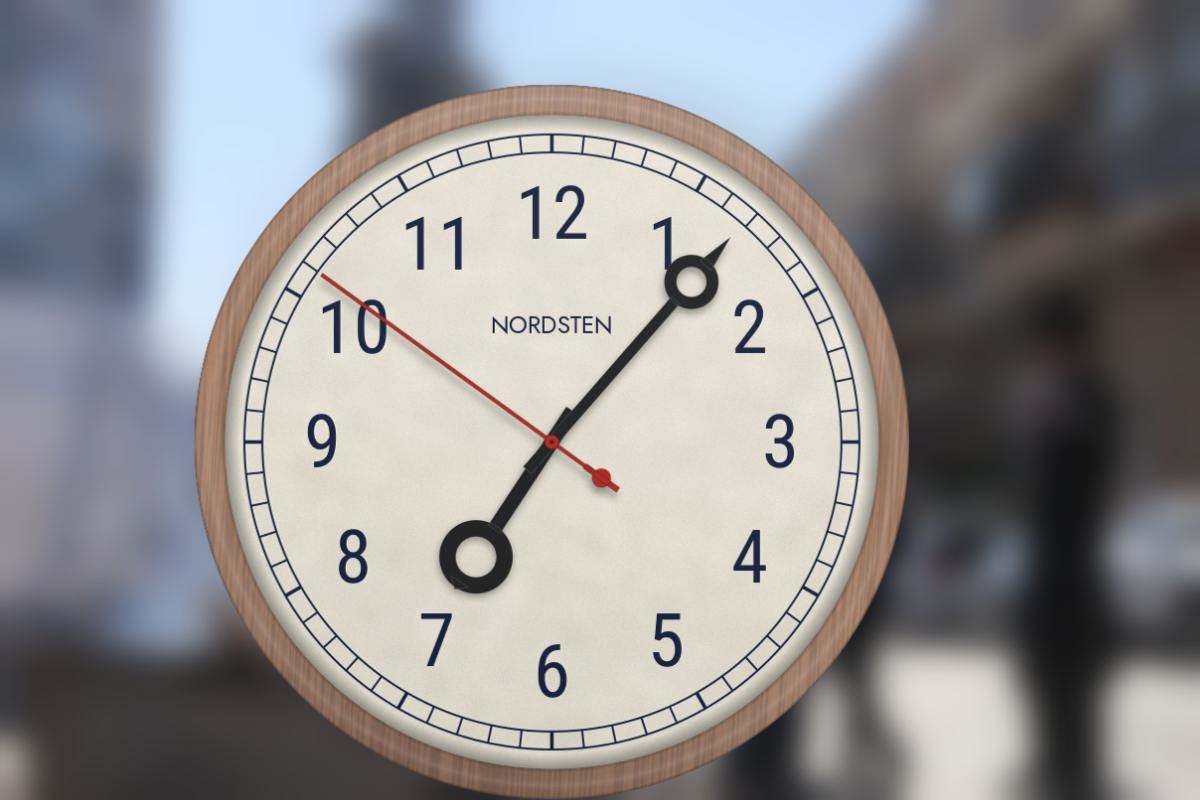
7 h 06 min 51 s
